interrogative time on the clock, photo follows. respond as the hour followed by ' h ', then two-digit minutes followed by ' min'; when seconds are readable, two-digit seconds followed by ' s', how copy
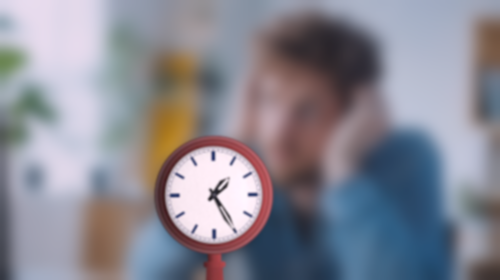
1 h 25 min
